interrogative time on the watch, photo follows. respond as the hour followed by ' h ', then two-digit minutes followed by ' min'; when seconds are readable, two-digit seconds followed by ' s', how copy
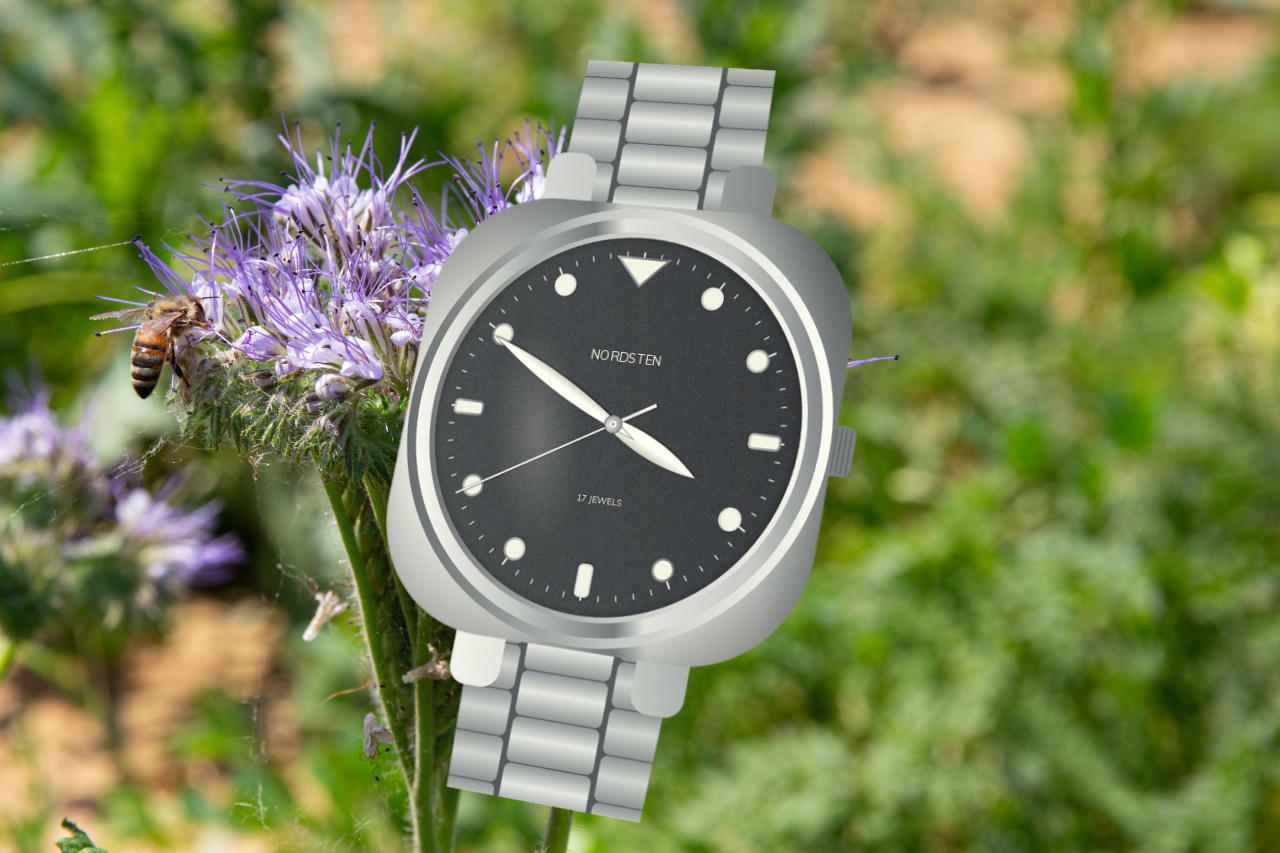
3 h 49 min 40 s
